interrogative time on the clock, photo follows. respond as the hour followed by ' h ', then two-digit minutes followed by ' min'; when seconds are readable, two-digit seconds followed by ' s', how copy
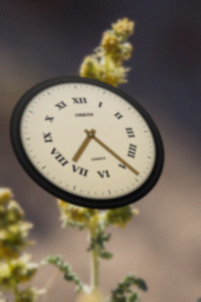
7 h 24 min
